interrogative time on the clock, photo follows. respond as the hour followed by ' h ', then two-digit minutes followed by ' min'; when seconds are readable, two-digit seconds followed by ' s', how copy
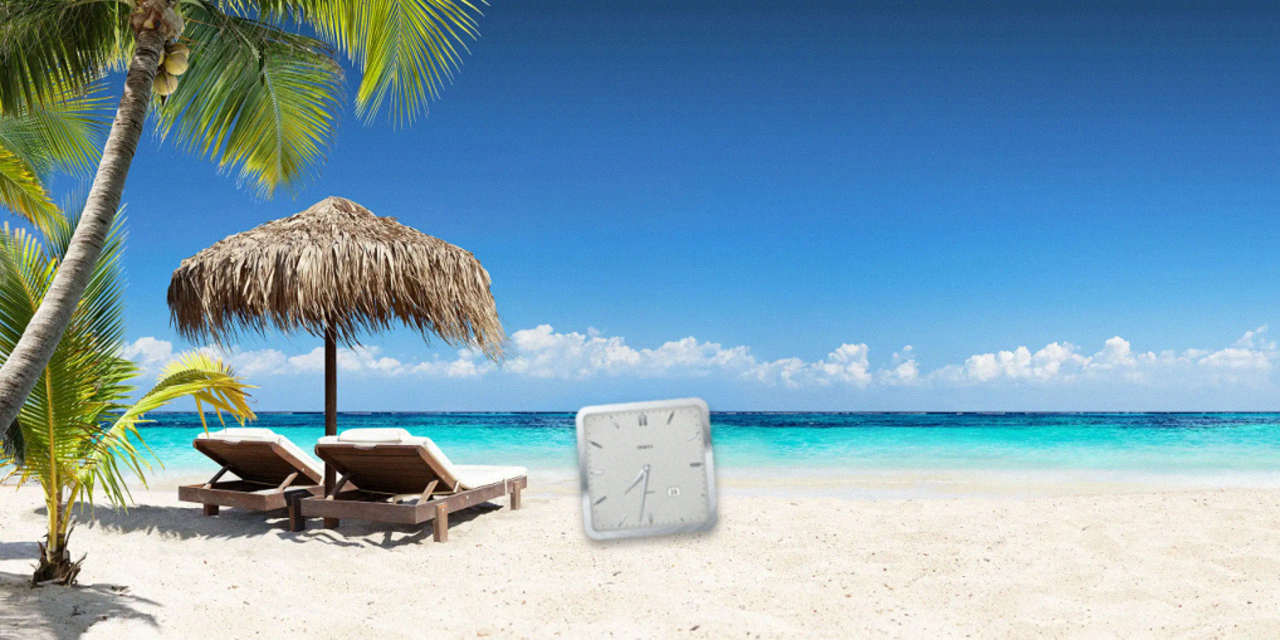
7 h 32 min
